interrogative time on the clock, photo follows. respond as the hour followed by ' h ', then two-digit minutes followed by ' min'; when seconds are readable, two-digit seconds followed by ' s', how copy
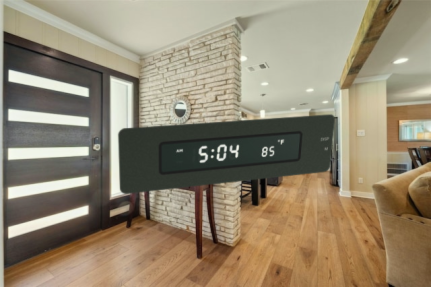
5 h 04 min
